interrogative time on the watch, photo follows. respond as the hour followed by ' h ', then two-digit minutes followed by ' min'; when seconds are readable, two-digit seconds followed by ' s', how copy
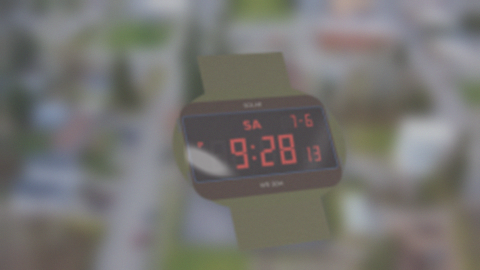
9 h 28 min 13 s
